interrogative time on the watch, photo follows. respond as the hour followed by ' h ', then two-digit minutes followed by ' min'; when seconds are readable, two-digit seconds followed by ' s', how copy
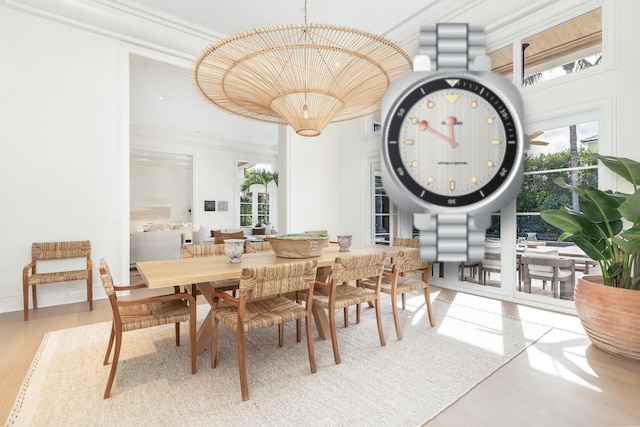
11 h 50 min
